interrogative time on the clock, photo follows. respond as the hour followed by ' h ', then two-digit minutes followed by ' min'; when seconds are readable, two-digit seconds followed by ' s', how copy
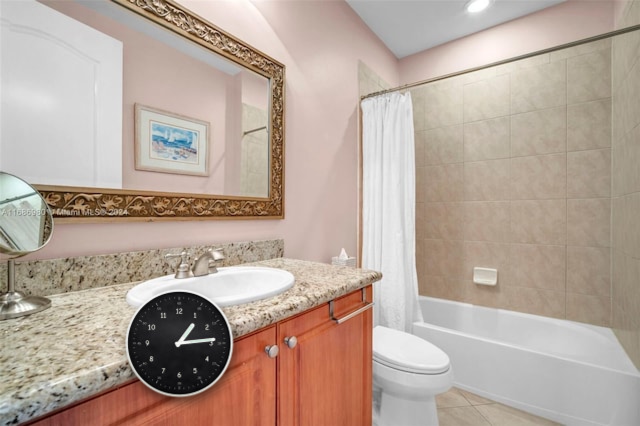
1 h 14 min
